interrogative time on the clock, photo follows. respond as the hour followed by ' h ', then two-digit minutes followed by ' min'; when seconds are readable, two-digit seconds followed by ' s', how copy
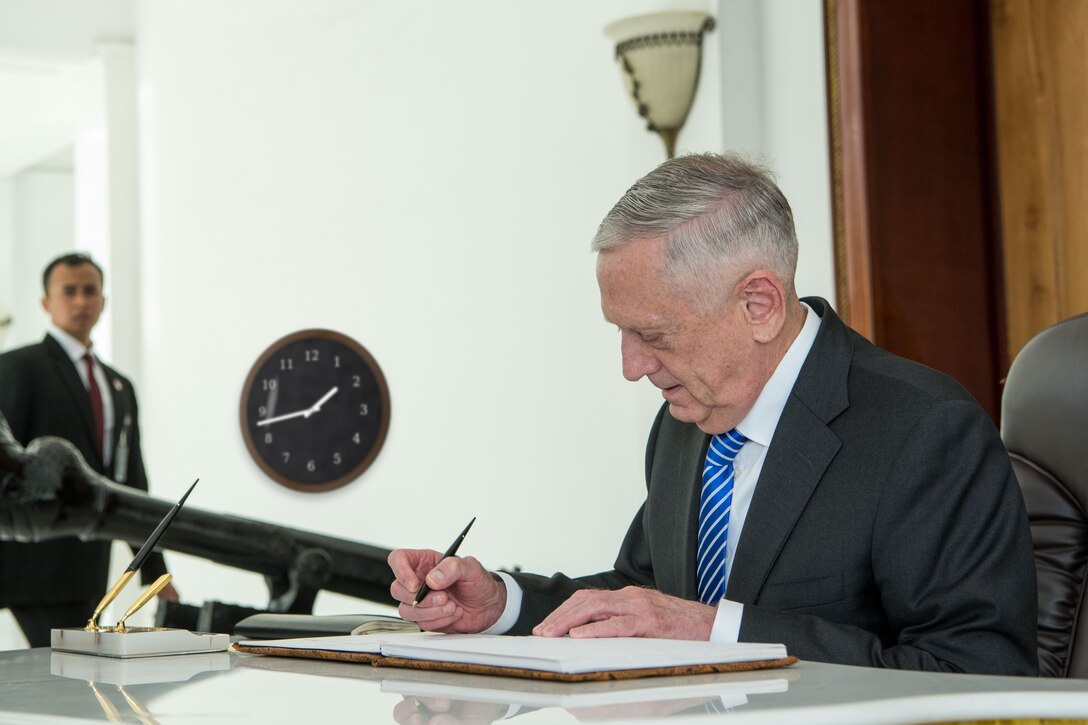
1 h 43 min
